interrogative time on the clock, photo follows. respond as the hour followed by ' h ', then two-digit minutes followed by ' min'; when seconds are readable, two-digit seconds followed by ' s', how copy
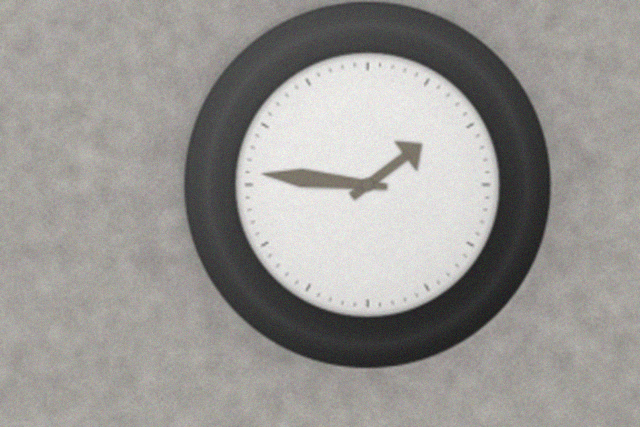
1 h 46 min
